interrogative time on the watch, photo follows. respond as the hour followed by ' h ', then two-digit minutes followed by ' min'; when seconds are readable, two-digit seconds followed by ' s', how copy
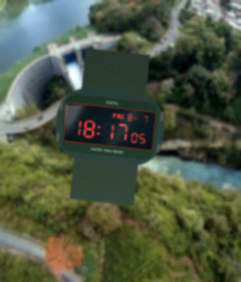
18 h 17 min
